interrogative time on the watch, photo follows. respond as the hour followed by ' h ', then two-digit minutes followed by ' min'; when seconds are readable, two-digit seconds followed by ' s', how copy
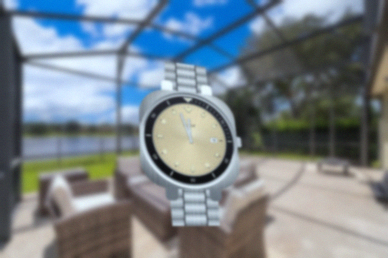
11 h 57 min
